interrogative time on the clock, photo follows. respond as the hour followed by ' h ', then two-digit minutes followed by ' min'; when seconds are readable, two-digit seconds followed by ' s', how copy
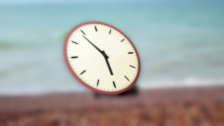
5 h 54 min
